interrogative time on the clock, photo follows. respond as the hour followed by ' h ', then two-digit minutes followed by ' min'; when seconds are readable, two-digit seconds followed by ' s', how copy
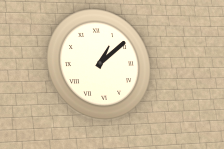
1 h 09 min
